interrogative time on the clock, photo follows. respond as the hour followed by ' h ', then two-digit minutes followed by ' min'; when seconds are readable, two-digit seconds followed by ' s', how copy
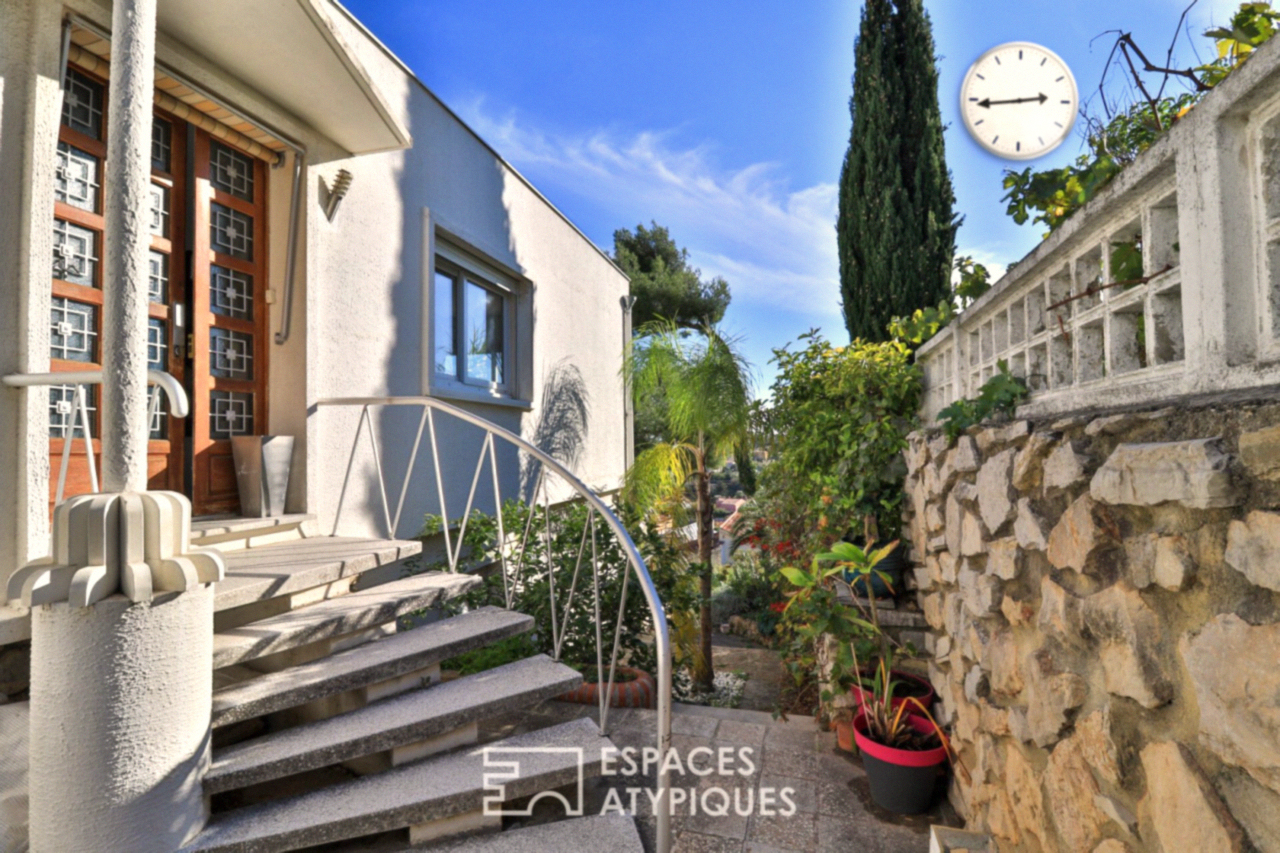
2 h 44 min
